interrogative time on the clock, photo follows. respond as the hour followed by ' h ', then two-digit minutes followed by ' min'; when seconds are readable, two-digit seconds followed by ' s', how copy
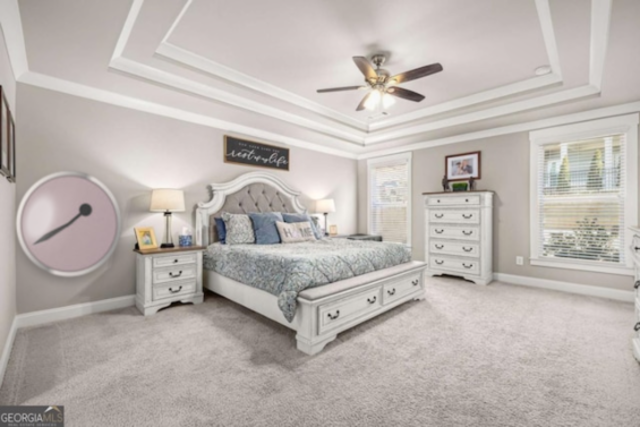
1 h 40 min
